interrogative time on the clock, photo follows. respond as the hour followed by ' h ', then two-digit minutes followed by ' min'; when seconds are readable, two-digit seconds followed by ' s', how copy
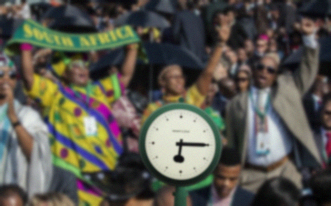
6 h 15 min
